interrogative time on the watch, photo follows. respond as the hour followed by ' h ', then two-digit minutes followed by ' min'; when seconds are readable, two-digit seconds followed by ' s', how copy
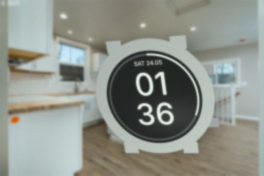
1 h 36 min
